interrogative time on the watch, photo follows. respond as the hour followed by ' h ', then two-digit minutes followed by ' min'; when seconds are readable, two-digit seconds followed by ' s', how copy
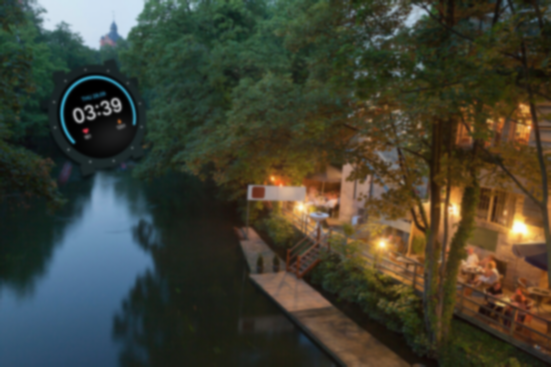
3 h 39 min
